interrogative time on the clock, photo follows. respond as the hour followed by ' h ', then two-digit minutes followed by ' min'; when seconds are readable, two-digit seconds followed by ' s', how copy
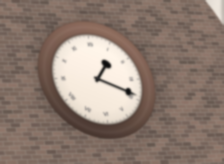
1 h 19 min
